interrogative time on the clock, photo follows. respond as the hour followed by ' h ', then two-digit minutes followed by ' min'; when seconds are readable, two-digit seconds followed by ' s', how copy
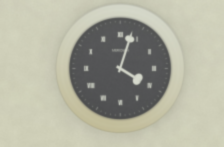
4 h 03 min
